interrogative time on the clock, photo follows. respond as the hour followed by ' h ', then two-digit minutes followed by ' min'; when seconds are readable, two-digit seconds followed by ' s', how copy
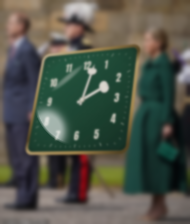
2 h 02 min
